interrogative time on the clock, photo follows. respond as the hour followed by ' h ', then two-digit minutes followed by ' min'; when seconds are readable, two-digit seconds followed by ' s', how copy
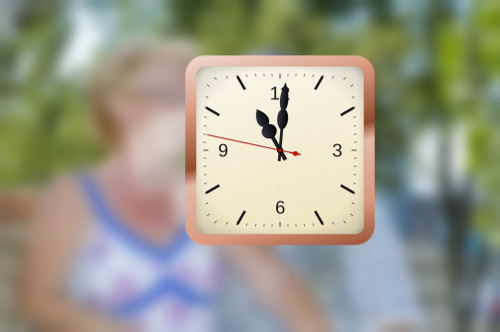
11 h 00 min 47 s
